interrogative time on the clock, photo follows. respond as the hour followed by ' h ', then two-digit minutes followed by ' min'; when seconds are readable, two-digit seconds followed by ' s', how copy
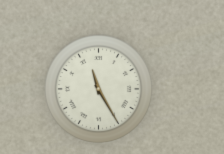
11 h 25 min
